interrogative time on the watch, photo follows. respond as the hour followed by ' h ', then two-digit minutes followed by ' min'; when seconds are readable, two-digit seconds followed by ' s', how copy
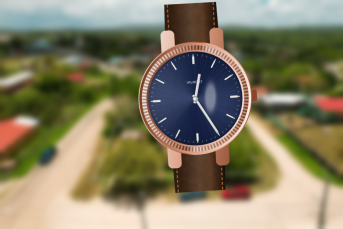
12 h 25 min
